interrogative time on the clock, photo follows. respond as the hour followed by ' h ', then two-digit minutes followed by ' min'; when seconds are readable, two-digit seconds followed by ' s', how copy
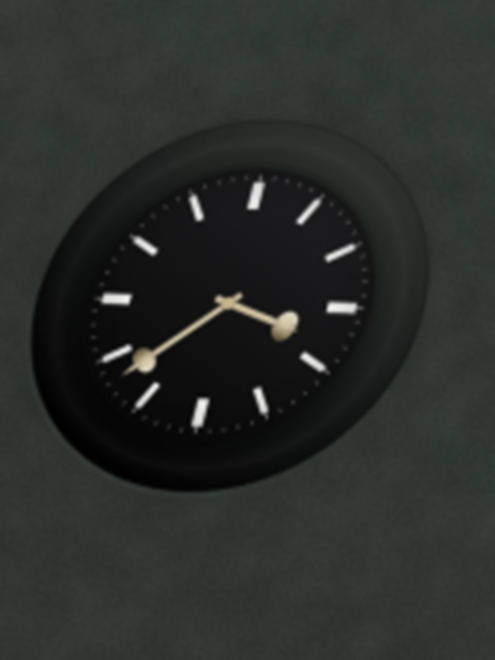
3 h 38 min
